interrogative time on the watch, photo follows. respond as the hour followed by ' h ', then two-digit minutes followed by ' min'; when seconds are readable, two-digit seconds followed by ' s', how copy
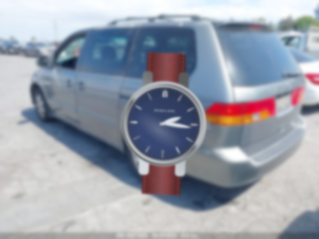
2 h 16 min
